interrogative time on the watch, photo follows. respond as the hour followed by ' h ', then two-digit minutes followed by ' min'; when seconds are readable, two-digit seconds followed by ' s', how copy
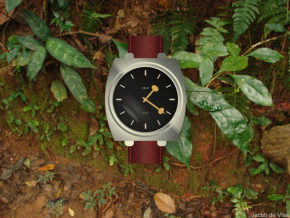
1 h 21 min
